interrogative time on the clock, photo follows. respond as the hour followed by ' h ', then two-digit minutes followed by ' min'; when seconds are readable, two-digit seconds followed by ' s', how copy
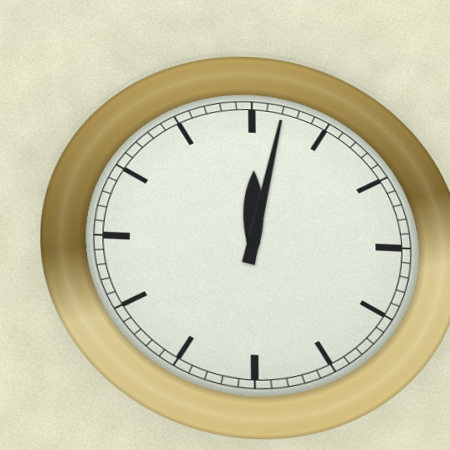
12 h 02 min
